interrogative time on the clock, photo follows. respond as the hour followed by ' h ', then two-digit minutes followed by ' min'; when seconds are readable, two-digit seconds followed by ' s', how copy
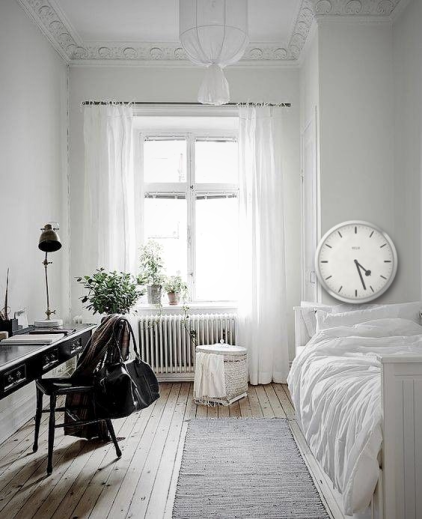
4 h 27 min
